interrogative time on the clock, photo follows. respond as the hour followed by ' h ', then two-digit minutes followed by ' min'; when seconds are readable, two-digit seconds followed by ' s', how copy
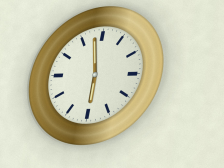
5 h 58 min
